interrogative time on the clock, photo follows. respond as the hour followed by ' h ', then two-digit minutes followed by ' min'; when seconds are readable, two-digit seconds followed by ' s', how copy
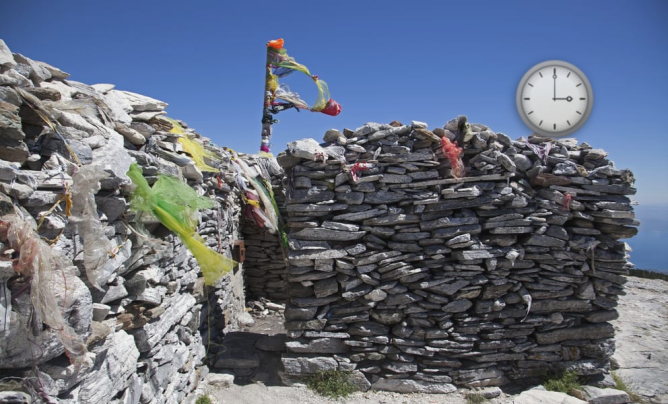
3 h 00 min
